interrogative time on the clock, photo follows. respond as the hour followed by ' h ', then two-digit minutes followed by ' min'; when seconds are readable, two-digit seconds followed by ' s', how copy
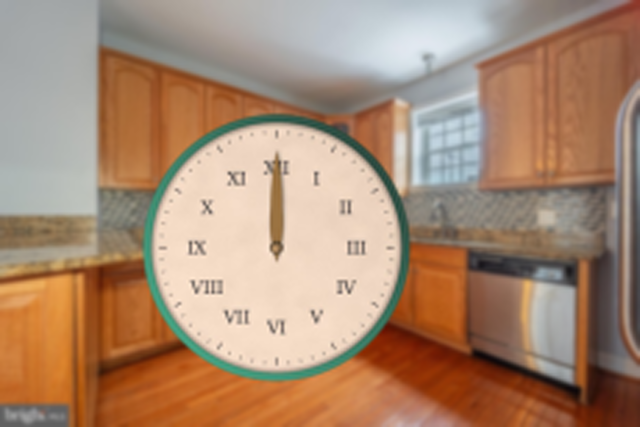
12 h 00 min
